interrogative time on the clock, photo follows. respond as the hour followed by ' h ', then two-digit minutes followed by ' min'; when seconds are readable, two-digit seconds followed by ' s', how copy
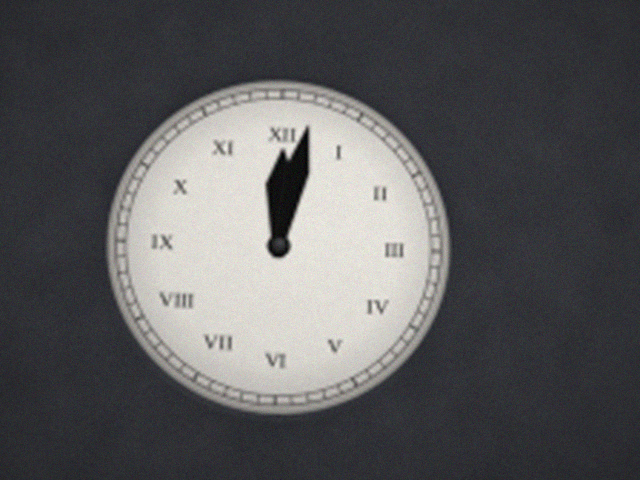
12 h 02 min
